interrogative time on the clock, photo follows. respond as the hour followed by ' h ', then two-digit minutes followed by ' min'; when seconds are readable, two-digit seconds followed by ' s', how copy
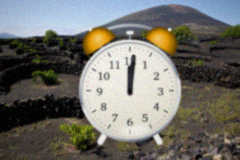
12 h 01 min
